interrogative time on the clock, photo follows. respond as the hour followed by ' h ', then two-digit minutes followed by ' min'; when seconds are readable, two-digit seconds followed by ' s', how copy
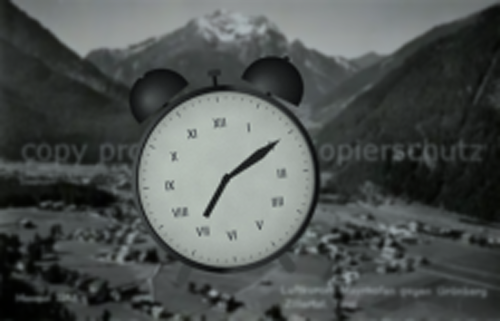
7 h 10 min
